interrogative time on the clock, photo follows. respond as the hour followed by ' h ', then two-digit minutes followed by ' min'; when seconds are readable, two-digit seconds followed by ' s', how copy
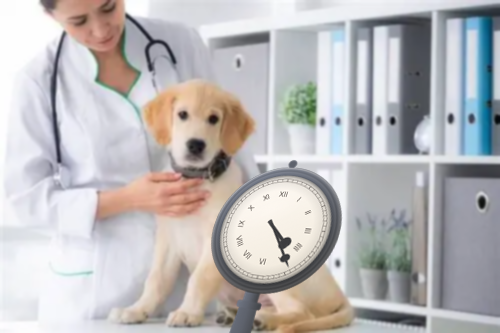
4 h 24 min
